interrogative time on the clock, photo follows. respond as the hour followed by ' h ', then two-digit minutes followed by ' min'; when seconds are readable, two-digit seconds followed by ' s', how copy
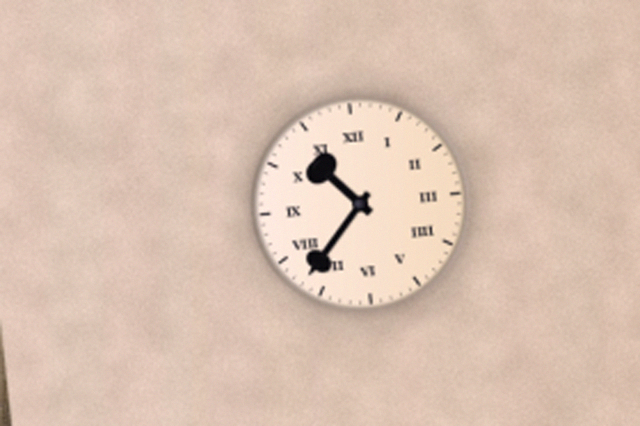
10 h 37 min
